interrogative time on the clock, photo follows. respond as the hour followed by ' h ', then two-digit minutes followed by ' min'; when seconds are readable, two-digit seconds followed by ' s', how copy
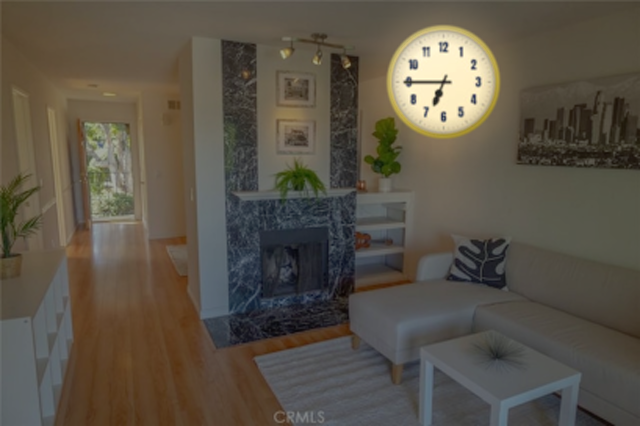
6 h 45 min
